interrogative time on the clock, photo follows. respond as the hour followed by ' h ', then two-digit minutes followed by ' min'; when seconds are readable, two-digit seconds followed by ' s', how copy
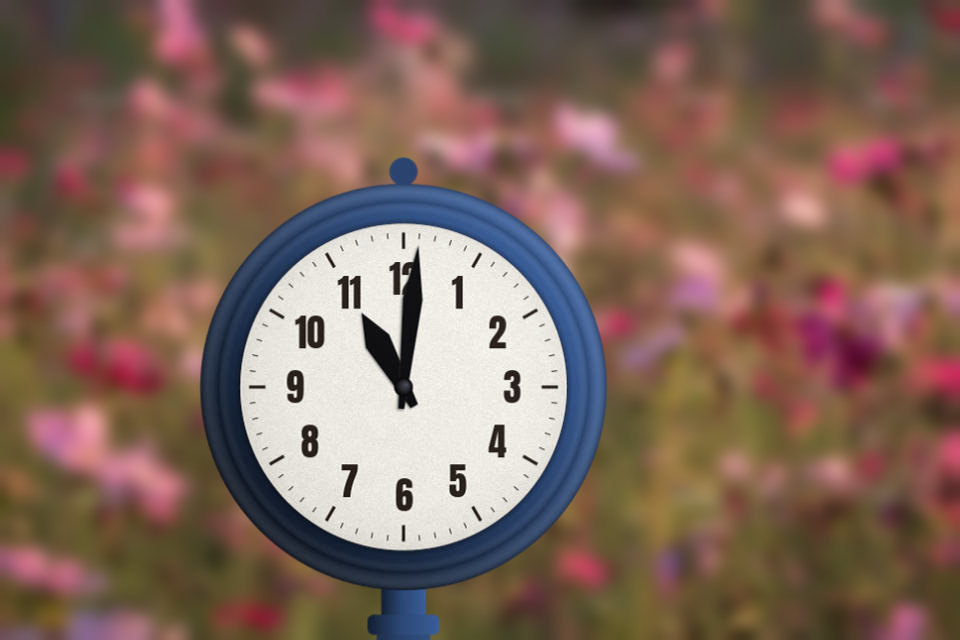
11 h 01 min
